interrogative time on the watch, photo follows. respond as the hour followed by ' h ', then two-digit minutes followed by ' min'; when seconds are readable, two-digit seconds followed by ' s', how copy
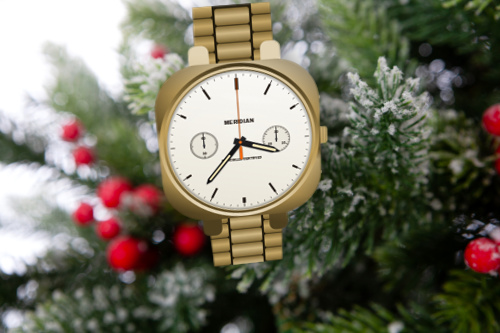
3 h 37 min
